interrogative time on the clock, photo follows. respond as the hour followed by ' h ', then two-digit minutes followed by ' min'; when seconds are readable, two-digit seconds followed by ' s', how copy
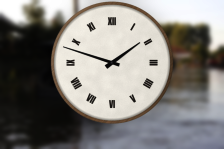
1 h 48 min
